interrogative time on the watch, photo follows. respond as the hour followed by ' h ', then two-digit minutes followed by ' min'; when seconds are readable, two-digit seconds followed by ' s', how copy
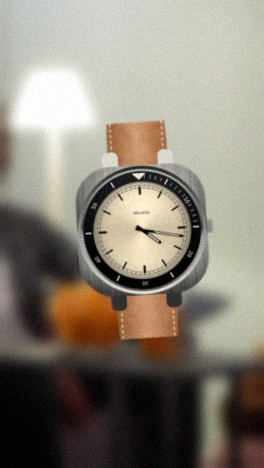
4 h 17 min
